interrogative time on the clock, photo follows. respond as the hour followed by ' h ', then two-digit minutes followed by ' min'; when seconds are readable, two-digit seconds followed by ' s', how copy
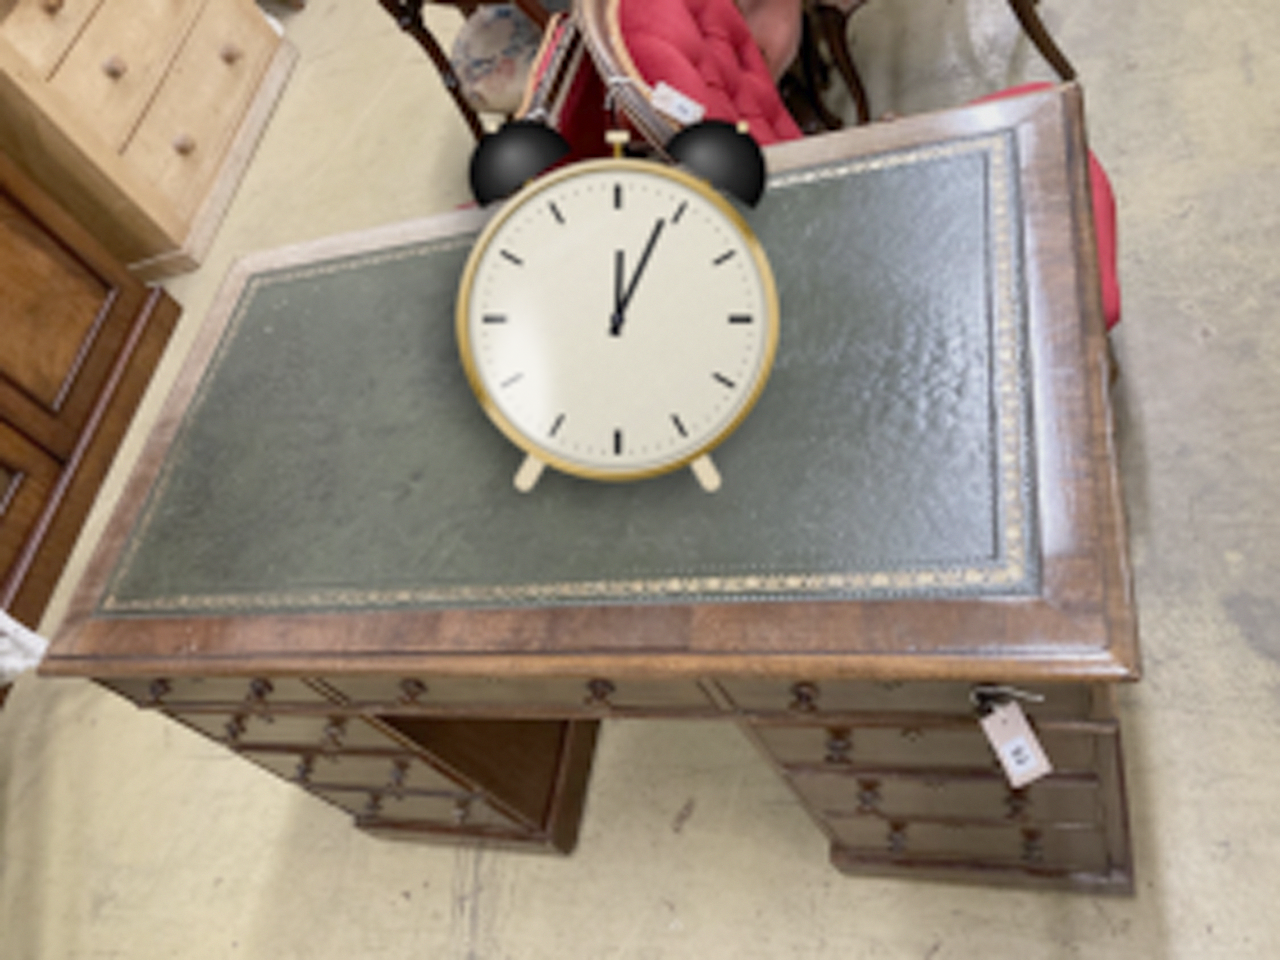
12 h 04 min
